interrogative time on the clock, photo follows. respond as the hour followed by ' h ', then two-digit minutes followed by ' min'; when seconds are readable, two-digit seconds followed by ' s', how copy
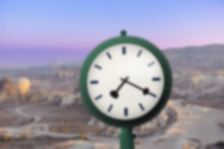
7 h 20 min
